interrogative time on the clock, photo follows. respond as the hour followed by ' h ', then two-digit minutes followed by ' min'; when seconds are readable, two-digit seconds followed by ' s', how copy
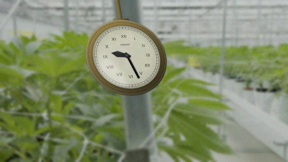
9 h 27 min
